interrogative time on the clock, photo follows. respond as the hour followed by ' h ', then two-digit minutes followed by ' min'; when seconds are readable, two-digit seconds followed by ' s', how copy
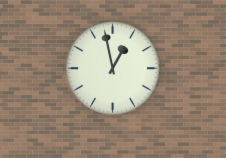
12 h 58 min
